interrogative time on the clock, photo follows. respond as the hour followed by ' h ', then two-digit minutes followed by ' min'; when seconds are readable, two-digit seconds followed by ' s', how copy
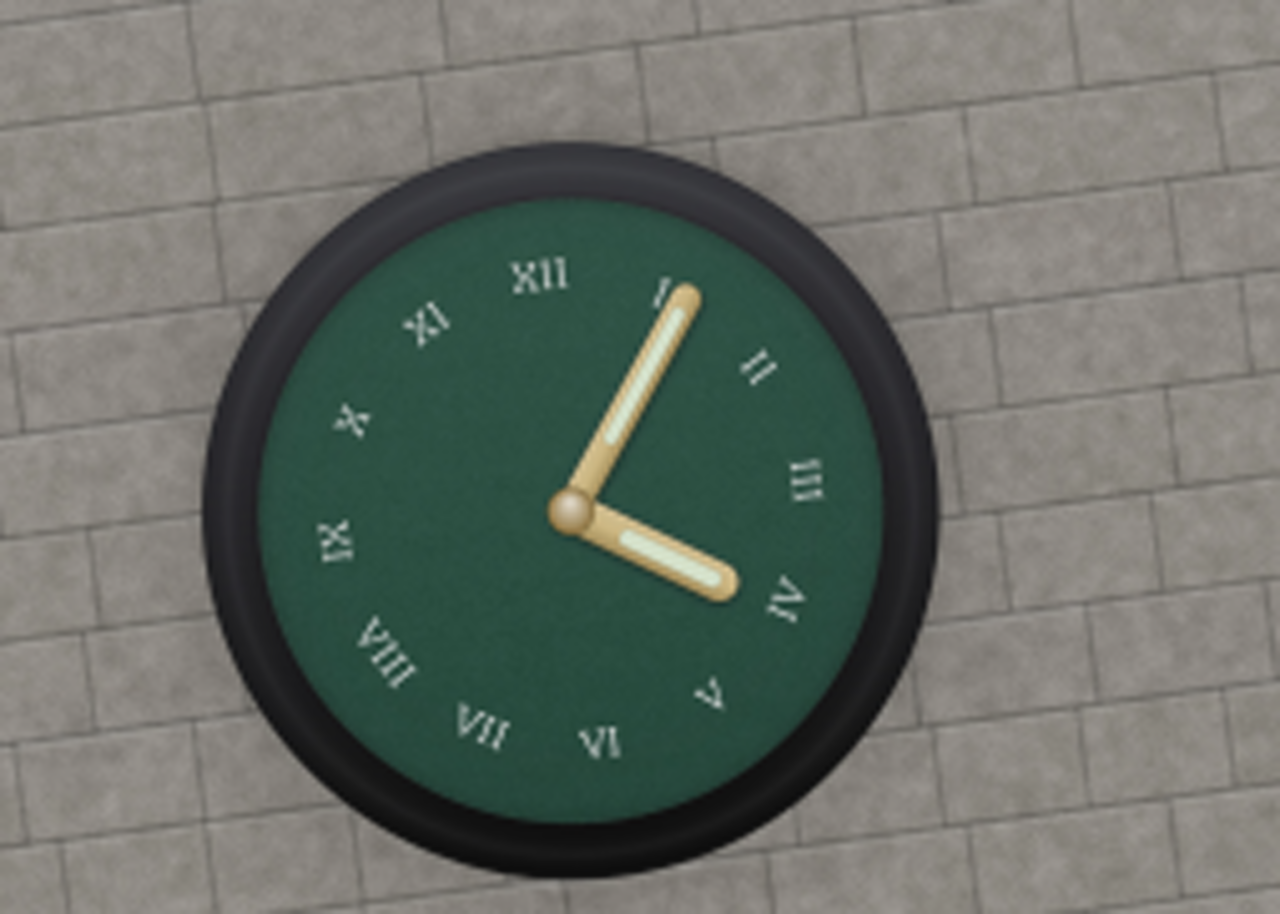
4 h 06 min
